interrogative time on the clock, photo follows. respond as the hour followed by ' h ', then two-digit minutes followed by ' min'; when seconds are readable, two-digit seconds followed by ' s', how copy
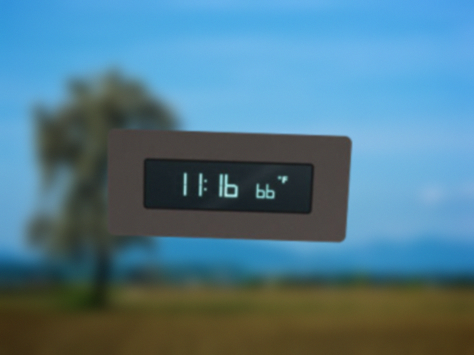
11 h 16 min
